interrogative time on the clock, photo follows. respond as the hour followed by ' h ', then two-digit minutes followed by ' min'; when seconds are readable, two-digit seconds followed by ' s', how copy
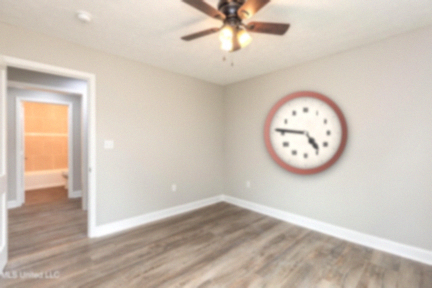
4 h 46 min
